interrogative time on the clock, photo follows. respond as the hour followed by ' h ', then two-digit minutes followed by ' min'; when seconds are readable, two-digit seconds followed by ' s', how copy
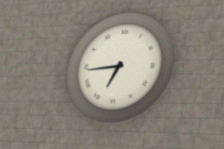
6 h 44 min
